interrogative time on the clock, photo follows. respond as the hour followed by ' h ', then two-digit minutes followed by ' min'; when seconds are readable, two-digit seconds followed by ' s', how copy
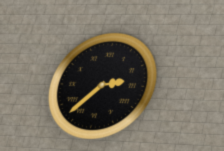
2 h 37 min
